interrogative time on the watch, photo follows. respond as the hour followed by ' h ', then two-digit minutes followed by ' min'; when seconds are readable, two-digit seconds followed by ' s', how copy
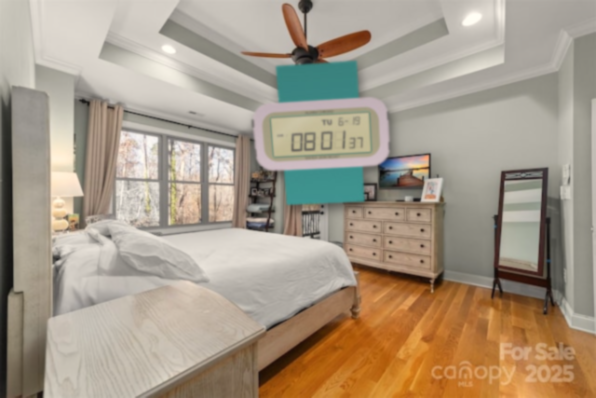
8 h 01 min 37 s
